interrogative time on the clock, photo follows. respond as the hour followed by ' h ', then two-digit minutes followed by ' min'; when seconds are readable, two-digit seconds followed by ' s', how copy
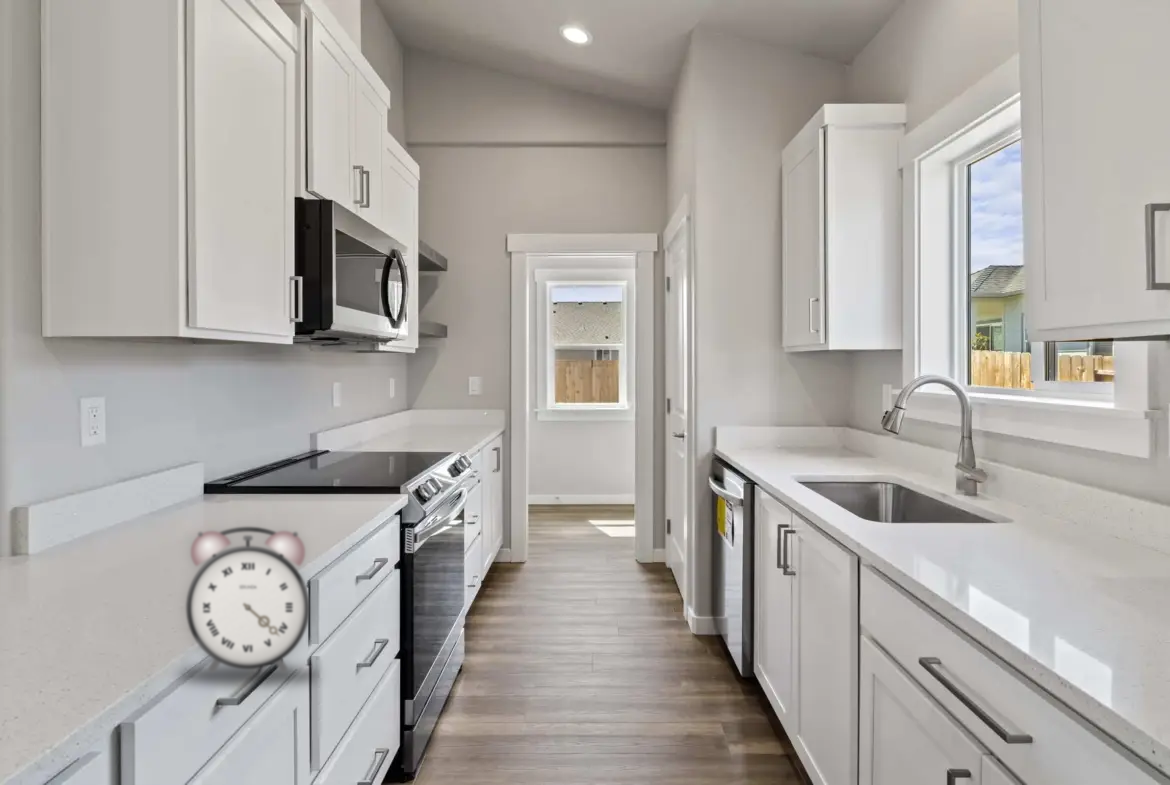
4 h 22 min
